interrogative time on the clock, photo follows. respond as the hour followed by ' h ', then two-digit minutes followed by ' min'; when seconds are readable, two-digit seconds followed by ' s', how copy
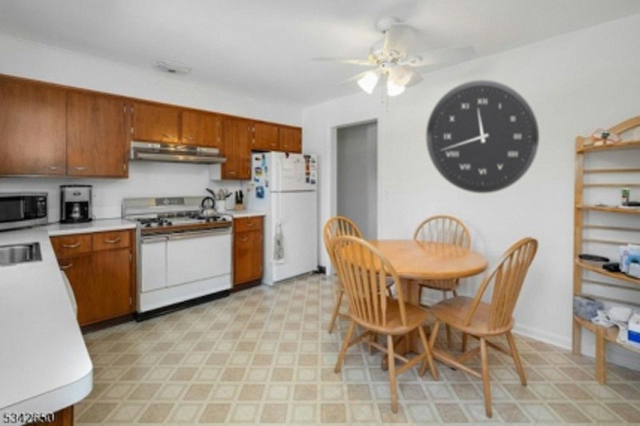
11 h 42 min
